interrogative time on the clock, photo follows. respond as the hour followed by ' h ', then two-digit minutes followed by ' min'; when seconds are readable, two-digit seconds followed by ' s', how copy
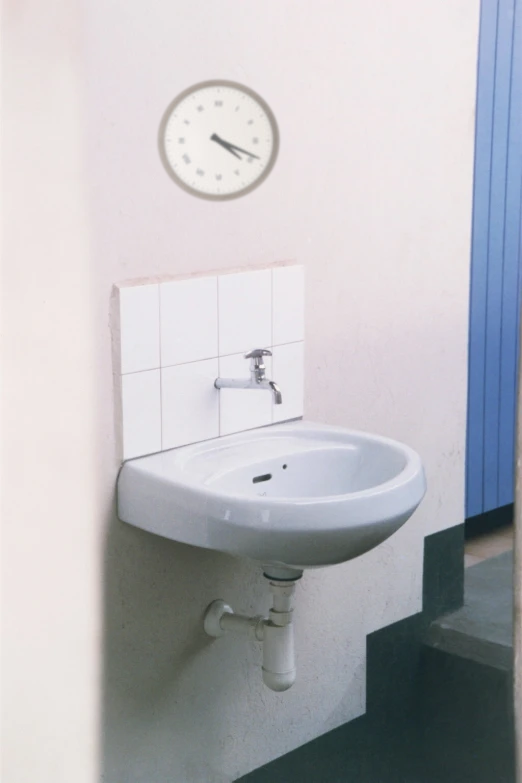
4 h 19 min
